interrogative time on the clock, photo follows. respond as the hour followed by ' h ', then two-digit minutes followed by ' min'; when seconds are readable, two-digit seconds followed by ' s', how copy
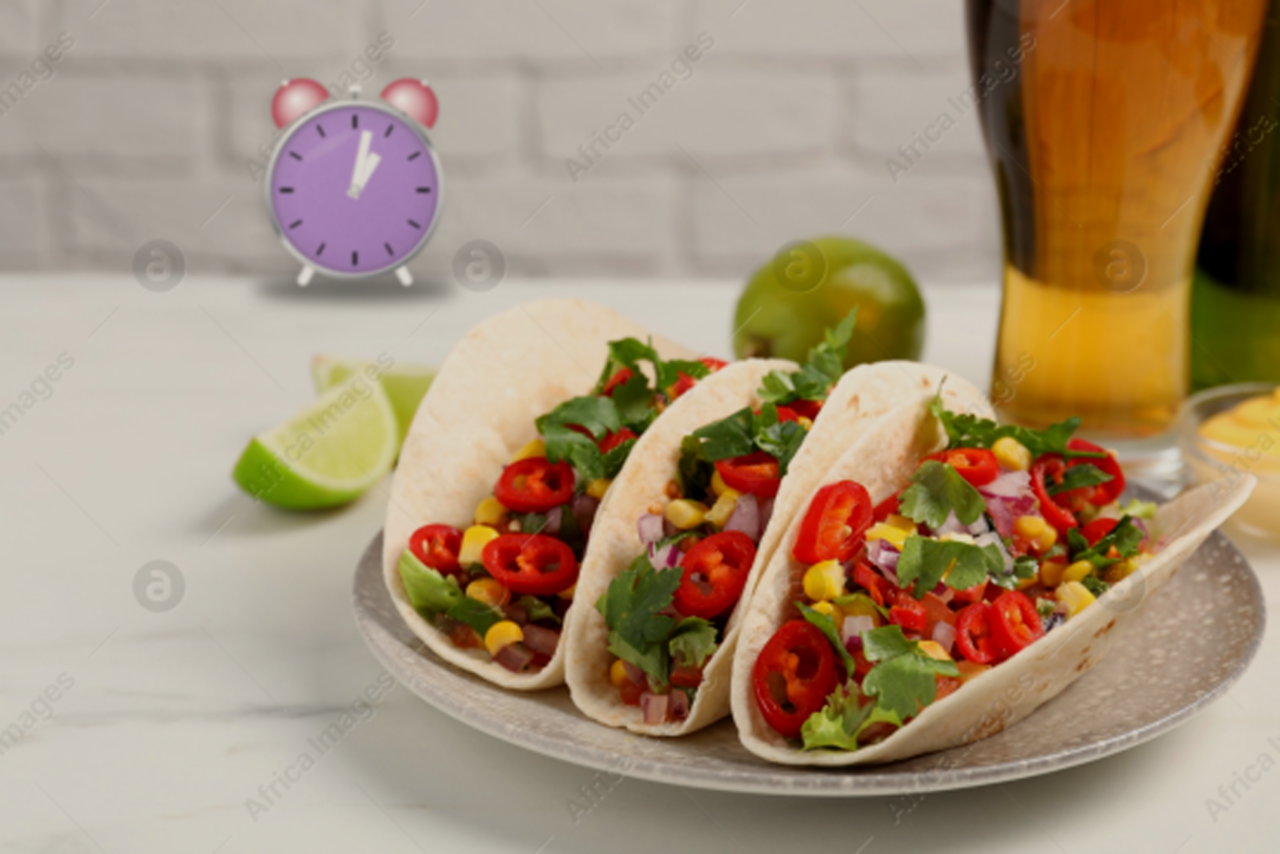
1 h 02 min
